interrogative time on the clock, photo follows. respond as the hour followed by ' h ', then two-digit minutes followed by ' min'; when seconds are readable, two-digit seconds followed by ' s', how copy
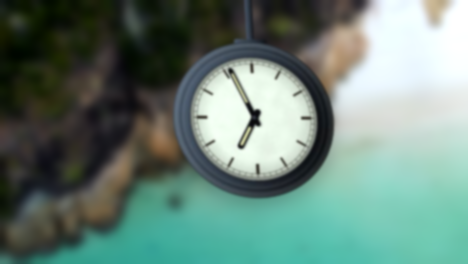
6 h 56 min
